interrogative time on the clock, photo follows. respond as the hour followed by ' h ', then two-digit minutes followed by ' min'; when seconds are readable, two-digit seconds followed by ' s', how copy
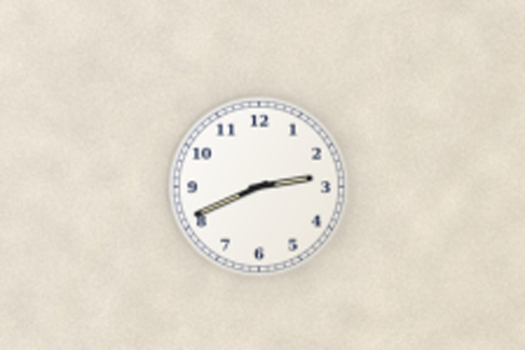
2 h 41 min
